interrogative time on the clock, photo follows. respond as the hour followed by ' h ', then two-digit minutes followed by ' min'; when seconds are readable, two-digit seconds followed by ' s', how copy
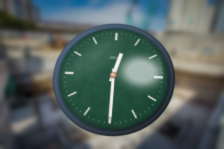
12 h 30 min
